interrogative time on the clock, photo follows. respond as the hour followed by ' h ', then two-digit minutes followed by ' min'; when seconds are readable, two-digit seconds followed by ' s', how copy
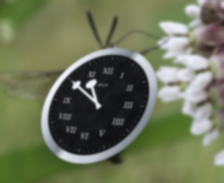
10 h 50 min
